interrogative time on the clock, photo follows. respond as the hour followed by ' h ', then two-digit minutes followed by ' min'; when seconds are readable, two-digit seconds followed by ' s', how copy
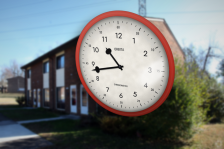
10 h 43 min
